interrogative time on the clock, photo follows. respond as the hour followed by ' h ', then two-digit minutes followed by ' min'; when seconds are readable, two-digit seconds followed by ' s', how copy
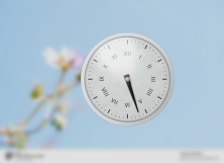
5 h 27 min
